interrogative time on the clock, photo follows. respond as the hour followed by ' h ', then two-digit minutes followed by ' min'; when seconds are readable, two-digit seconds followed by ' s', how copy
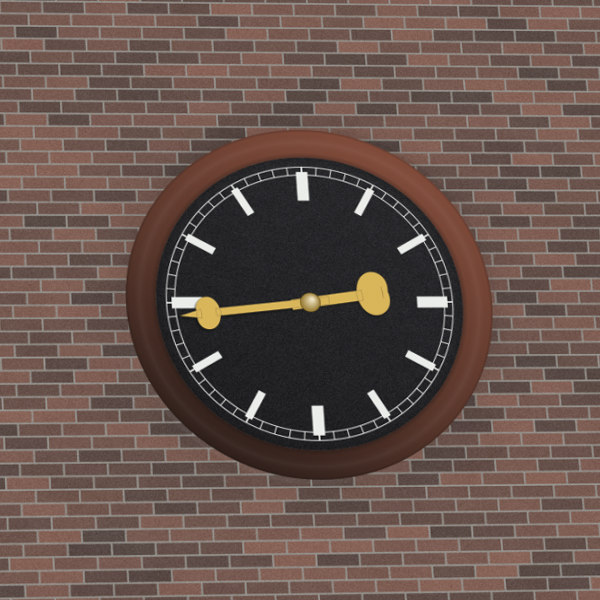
2 h 44 min
